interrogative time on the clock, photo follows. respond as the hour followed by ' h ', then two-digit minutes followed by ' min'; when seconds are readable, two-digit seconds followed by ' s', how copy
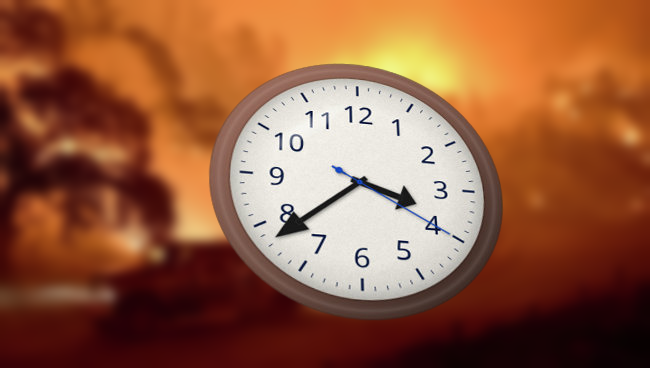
3 h 38 min 20 s
